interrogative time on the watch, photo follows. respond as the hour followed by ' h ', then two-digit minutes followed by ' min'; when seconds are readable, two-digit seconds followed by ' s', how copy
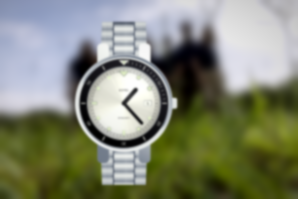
1 h 23 min
